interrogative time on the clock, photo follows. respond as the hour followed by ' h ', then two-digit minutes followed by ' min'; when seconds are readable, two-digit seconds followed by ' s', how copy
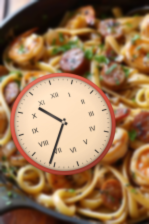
10 h 36 min
